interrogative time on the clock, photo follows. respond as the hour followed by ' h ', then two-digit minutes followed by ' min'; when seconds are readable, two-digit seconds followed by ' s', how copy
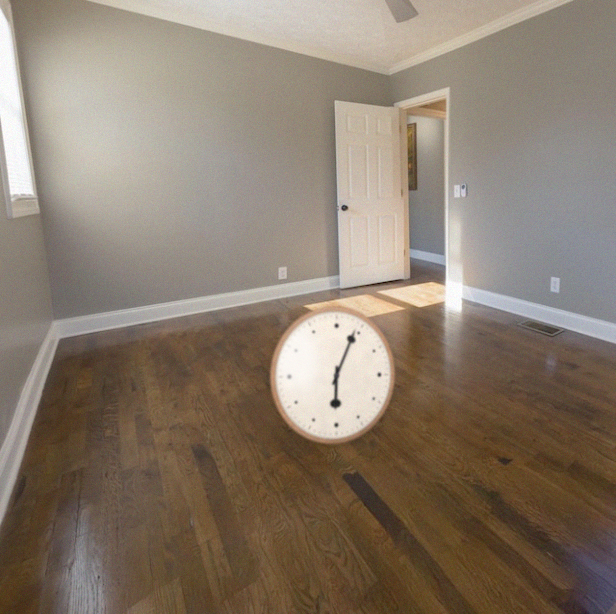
6 h 04 min
